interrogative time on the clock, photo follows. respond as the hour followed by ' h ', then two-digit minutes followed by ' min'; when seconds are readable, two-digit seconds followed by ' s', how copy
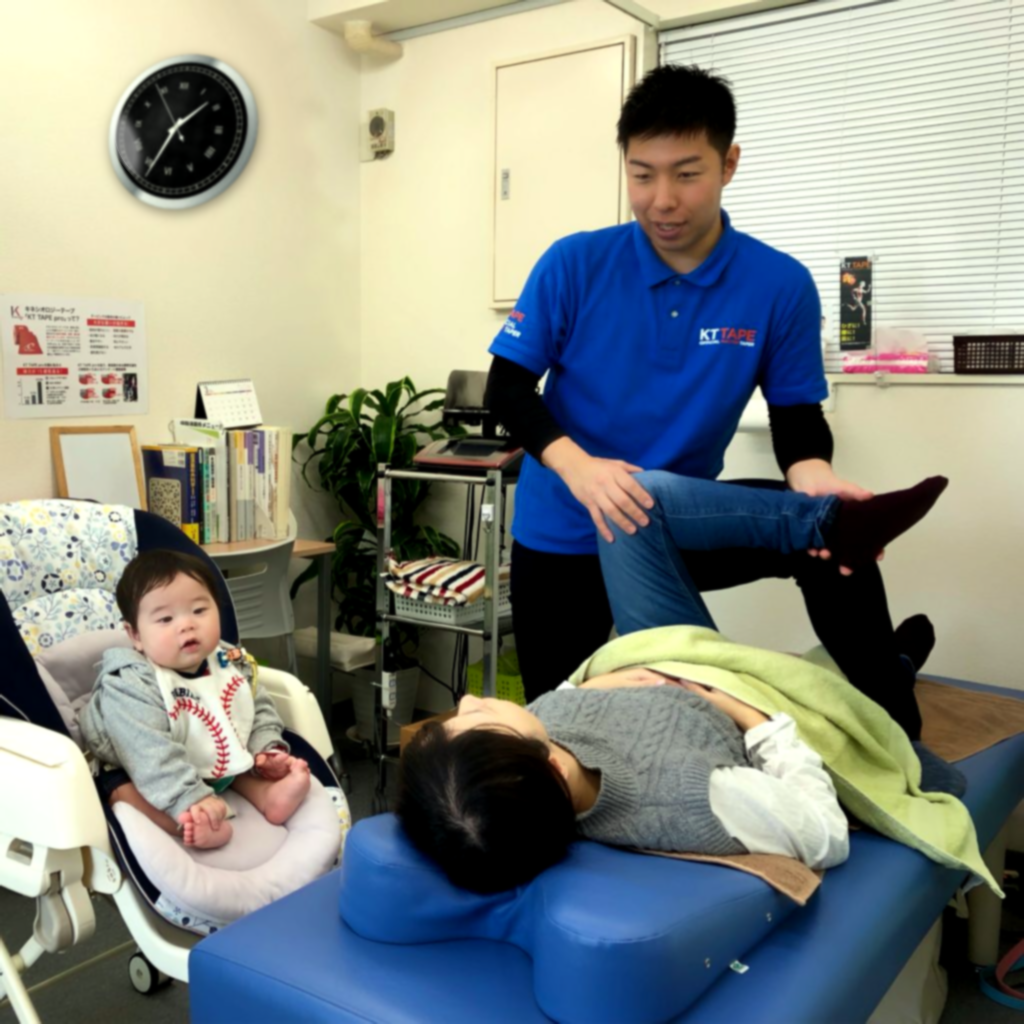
1 h 33 min 54 s
